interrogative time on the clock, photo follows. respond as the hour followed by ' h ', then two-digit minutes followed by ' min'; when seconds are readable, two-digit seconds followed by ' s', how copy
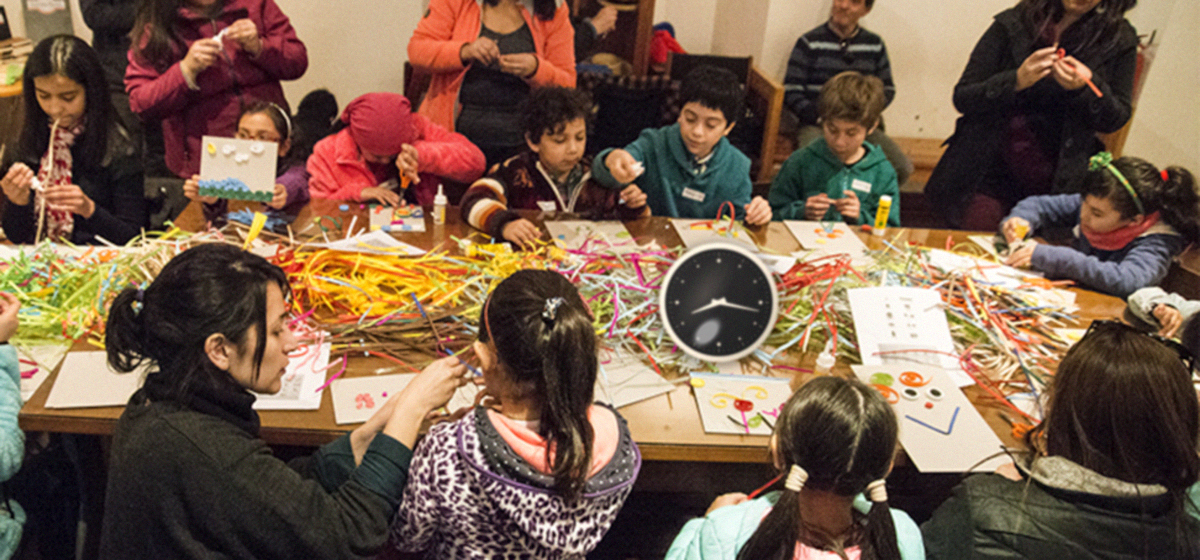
8 h 17 min
